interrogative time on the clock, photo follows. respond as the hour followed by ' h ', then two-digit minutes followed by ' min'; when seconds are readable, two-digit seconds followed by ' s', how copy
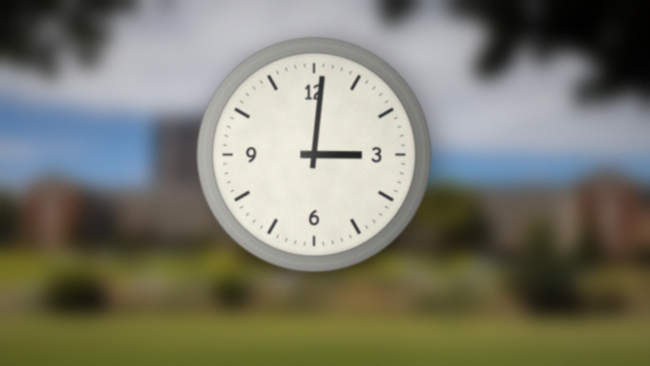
3 h 01 min
